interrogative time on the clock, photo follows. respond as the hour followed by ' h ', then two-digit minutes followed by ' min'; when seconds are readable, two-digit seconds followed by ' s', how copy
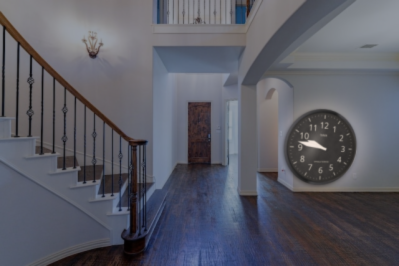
9 h 47 min
